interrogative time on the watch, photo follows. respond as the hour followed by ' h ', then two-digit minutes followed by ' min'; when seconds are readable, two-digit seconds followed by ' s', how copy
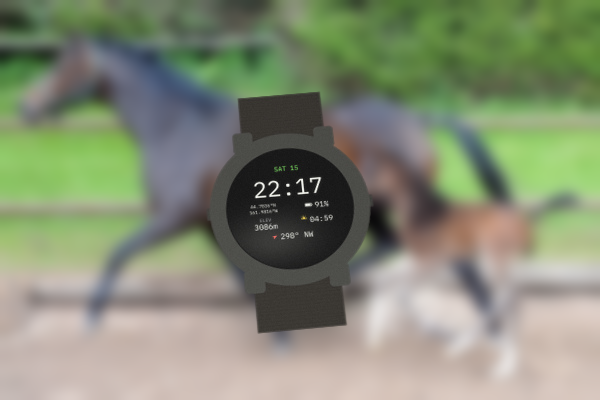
22 h 17 min
